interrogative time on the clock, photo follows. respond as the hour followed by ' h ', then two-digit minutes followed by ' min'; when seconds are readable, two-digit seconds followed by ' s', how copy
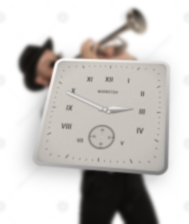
2 h 49 min
